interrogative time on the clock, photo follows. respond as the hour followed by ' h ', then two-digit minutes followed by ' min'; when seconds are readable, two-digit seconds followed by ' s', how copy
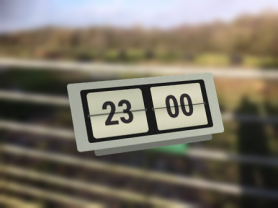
23 h 00 min
